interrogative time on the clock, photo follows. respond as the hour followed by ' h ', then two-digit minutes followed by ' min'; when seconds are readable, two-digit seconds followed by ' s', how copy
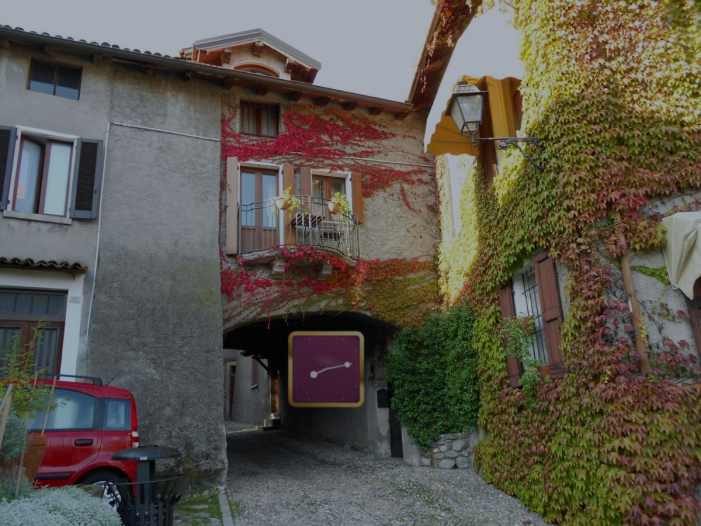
8 h 13 min
